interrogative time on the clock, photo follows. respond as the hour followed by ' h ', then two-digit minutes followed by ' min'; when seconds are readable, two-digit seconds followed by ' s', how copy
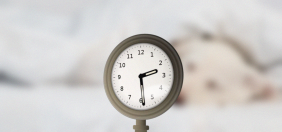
2 h 29 min
